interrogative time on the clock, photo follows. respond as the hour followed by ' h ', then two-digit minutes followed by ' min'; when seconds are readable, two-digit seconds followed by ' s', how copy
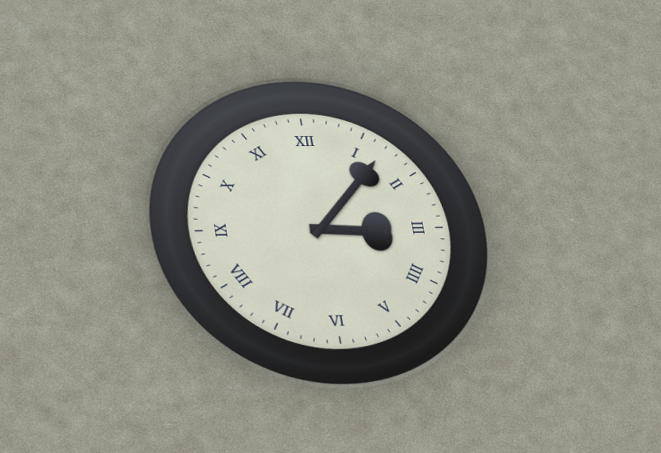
3 h 07 min
